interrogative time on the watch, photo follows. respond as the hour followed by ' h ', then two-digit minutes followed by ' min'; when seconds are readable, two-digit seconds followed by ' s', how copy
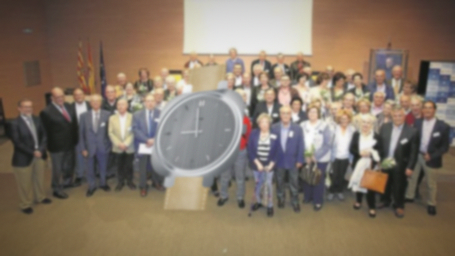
8 h 59 min
